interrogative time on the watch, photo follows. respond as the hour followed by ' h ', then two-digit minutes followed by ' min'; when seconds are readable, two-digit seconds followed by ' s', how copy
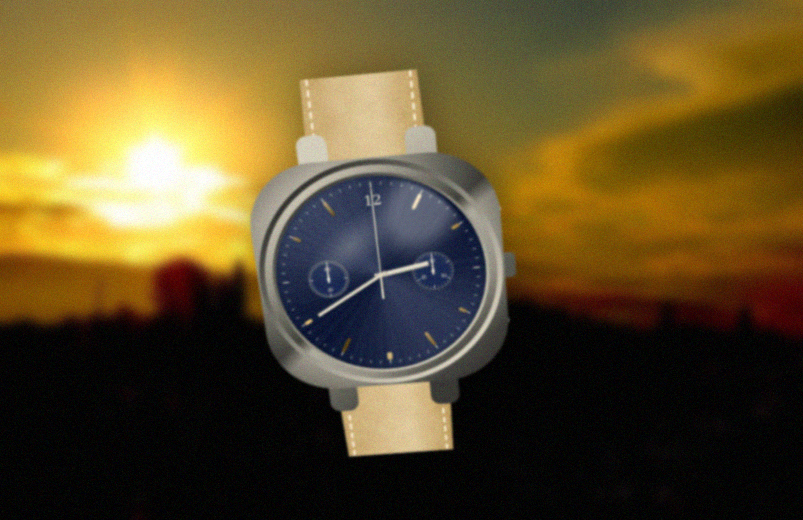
2 h 40 min
